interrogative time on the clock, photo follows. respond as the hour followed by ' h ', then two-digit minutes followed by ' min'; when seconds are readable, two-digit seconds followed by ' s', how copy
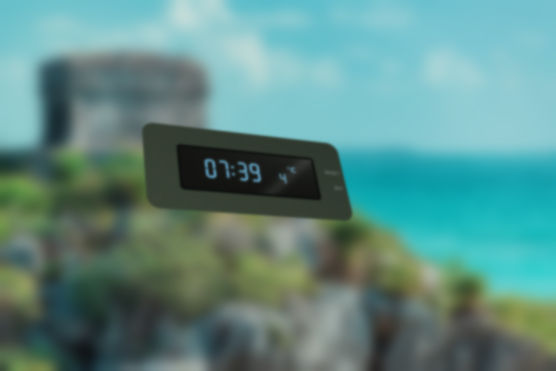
7 h 39 min
